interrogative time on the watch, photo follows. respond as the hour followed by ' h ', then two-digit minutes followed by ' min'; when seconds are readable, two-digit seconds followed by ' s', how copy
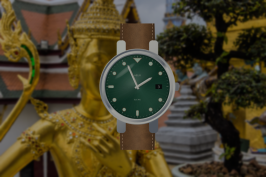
1 h 56 min
